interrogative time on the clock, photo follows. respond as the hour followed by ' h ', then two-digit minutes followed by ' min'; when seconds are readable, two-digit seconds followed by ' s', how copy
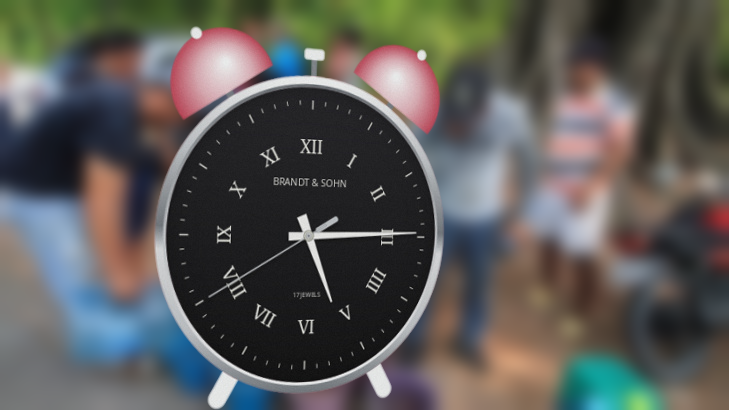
5 h 14 min 40 s
